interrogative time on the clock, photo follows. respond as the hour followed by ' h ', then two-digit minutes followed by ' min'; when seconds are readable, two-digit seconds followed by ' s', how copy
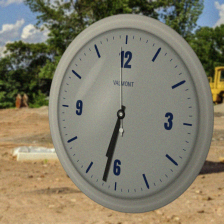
6 h 31 min 59 s
